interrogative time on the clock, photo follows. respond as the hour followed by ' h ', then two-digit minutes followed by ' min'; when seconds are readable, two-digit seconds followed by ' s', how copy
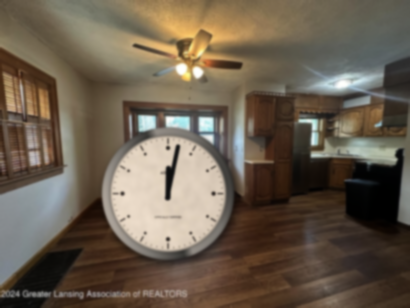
12 h 02 min
